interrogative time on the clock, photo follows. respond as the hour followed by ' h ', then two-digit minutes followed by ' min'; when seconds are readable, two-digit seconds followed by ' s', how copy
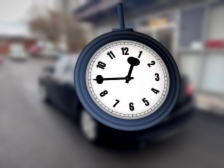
12 h 45 min
